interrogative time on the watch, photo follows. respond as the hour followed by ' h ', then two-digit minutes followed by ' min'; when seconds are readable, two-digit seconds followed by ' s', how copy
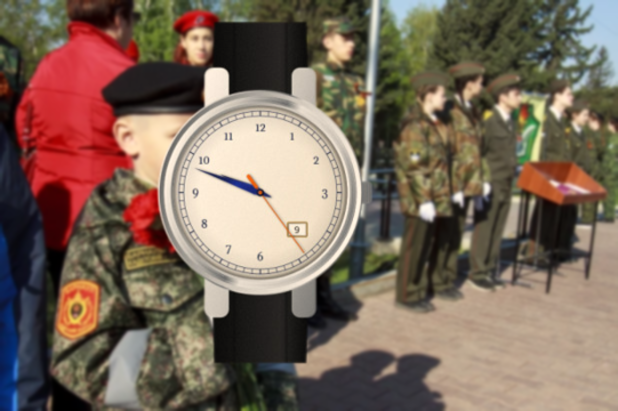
9 h 48 min 24 s
